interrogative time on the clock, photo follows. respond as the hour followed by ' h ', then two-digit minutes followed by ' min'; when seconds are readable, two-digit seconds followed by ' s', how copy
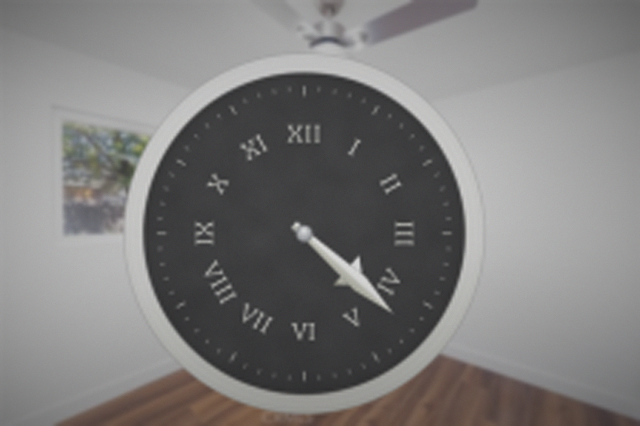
4 h 22 min
